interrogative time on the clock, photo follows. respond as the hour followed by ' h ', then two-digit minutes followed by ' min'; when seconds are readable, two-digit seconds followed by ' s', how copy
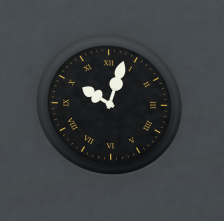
10 h 03 min
